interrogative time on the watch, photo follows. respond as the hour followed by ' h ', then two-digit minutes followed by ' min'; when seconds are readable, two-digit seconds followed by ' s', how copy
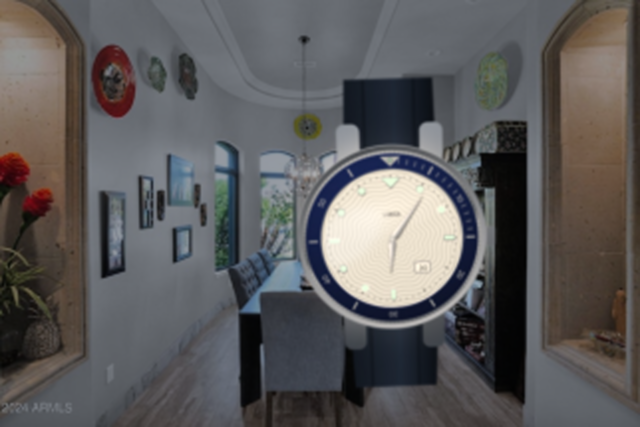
6 h 06 min
